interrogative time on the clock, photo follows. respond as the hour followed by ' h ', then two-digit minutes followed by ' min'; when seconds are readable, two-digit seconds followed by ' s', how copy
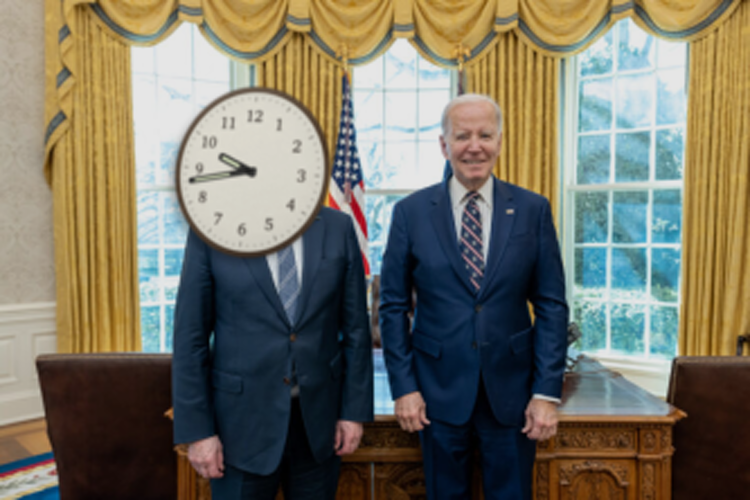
9 h 43 min
